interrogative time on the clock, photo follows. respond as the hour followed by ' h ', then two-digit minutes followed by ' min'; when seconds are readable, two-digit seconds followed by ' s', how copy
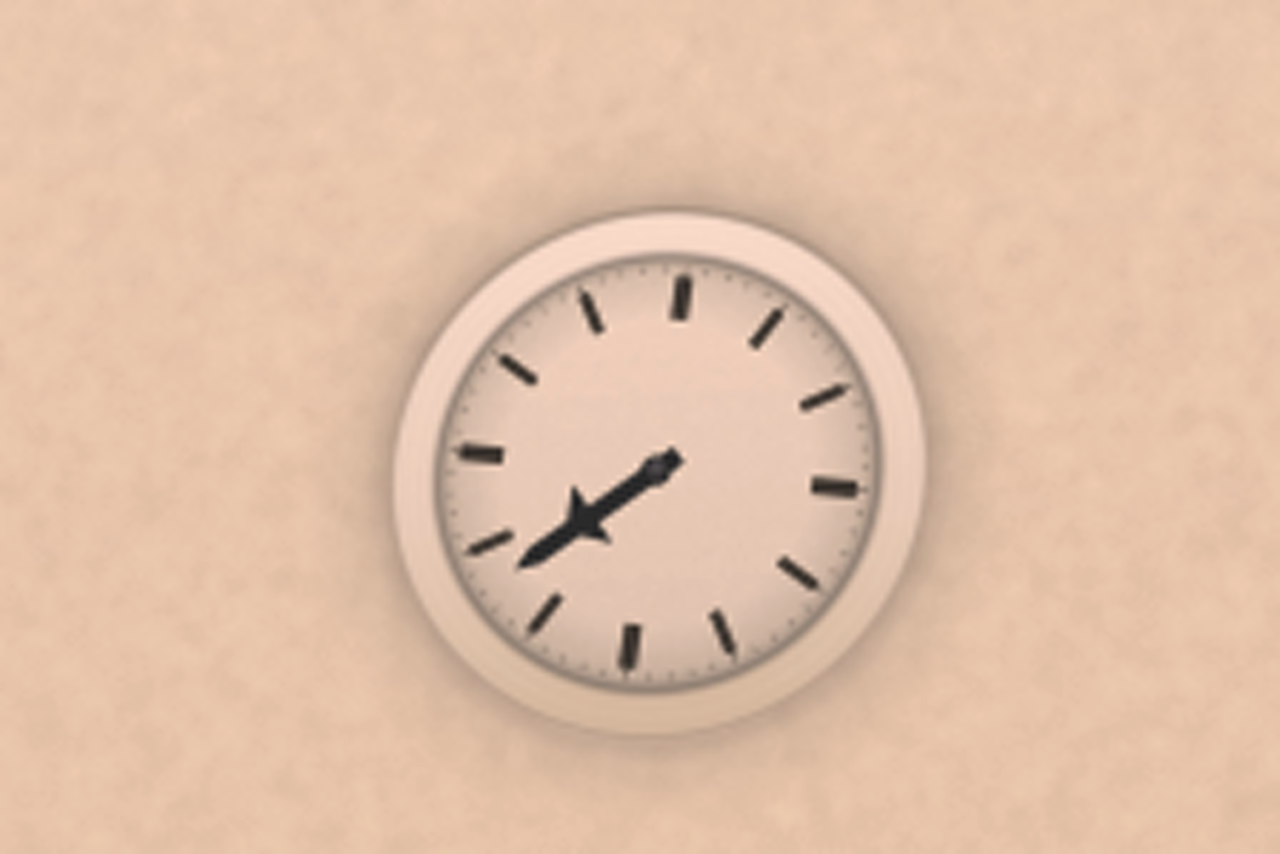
7 h 38 min
